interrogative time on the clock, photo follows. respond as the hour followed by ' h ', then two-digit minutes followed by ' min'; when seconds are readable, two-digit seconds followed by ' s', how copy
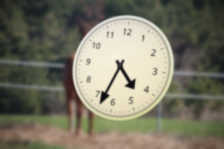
4 h 33 min
